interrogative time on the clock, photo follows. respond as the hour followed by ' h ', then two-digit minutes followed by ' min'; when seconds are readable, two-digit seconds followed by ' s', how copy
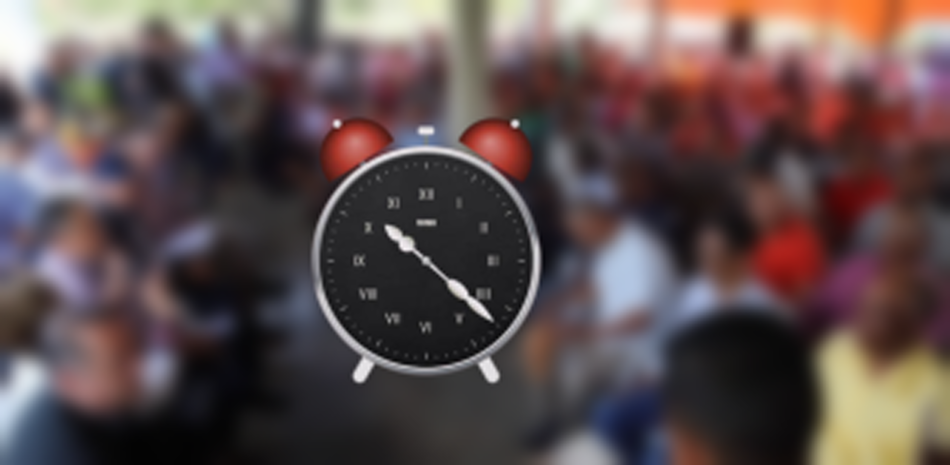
10 h 22 min
